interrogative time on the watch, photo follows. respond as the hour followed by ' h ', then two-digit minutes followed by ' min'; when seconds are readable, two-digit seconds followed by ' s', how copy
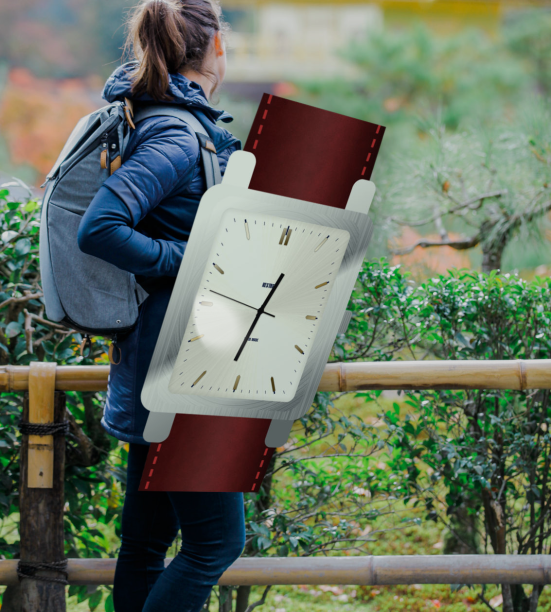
12 h 31 min 47 s
